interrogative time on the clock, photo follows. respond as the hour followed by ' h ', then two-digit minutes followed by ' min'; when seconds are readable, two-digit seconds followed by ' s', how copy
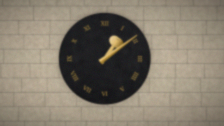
1 h 09 min
